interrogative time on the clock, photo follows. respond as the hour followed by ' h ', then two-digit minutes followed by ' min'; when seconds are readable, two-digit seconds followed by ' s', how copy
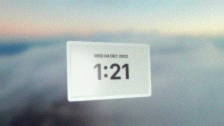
1 h 21 min
